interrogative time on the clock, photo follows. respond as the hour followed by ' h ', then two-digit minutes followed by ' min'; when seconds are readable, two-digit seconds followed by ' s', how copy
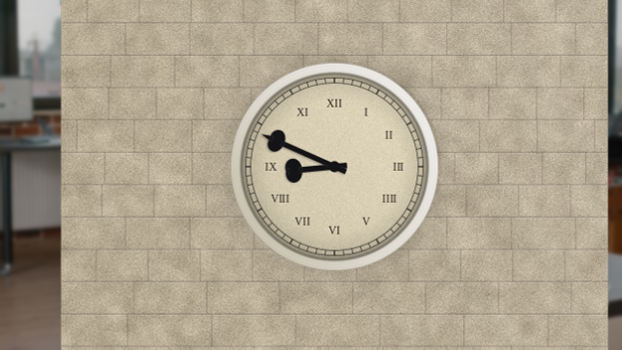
8 h 49 min
